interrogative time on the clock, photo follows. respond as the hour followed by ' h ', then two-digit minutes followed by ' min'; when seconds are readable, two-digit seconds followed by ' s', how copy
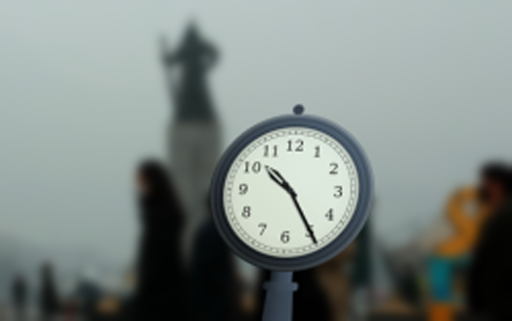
10 h 25 min
